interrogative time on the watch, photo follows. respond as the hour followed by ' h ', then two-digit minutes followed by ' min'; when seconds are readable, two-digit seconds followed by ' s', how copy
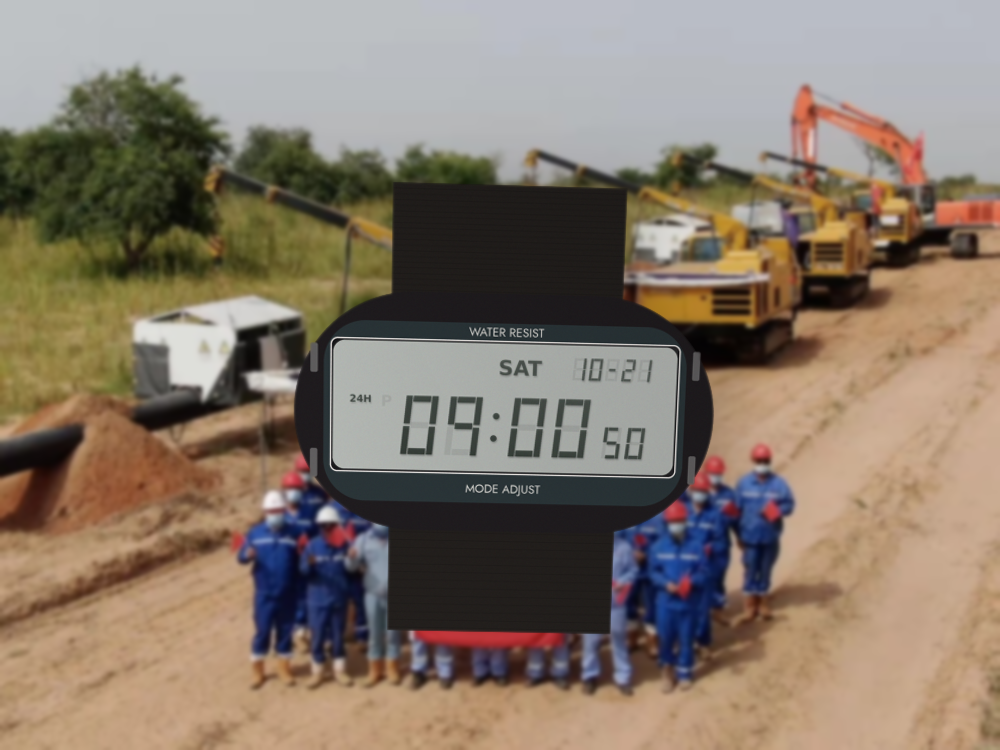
9 h 00 min 50 s
